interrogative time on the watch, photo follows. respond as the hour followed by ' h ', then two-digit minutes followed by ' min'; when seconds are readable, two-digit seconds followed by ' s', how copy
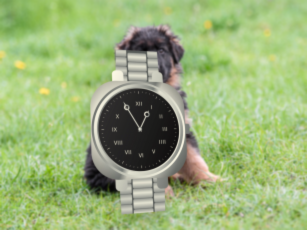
12 h 55 min
